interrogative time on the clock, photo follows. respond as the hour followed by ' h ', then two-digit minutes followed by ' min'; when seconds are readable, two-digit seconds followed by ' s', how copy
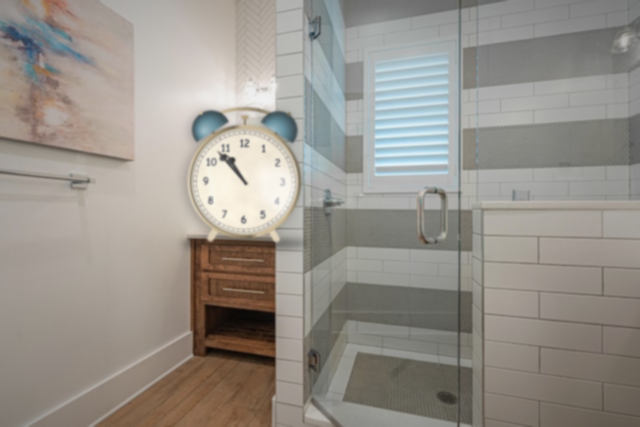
10 h 53 min
